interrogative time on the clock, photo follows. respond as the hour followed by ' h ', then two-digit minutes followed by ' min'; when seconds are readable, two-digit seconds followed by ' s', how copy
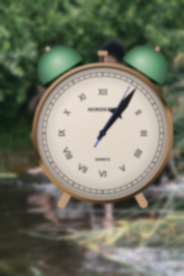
1 h 06 min 05 s
